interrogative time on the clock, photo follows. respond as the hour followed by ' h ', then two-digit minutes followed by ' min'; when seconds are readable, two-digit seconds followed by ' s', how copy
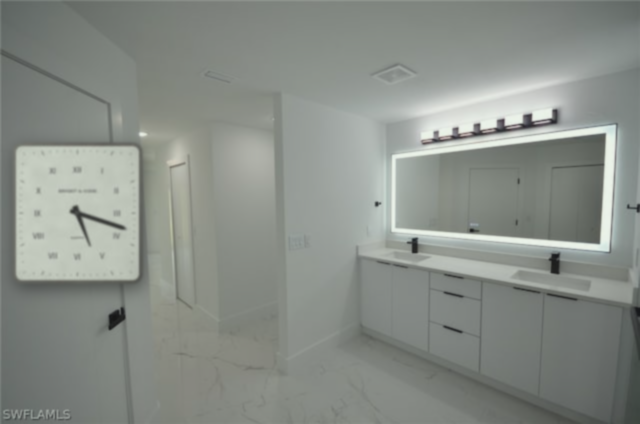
5 h 18 min
